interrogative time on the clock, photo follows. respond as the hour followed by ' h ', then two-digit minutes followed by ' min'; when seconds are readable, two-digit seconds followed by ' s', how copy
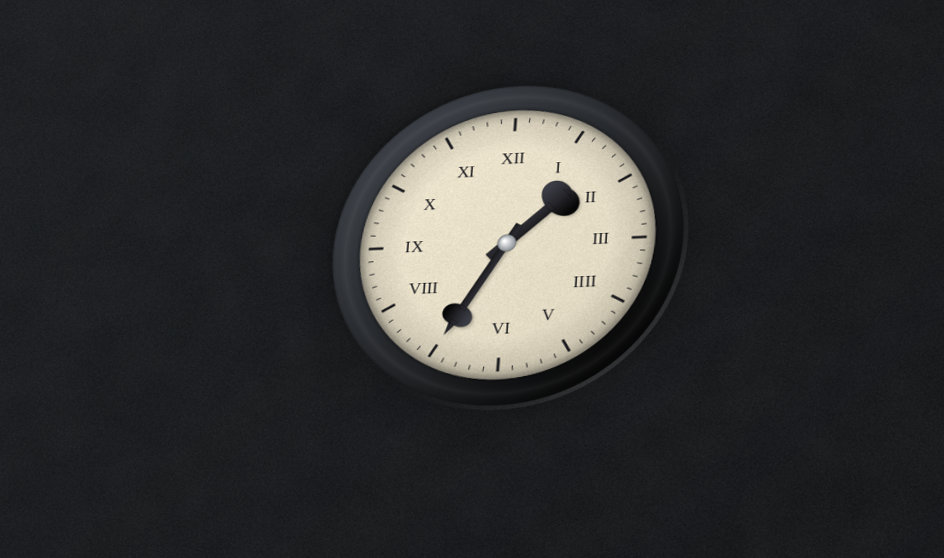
1 h 35 min
